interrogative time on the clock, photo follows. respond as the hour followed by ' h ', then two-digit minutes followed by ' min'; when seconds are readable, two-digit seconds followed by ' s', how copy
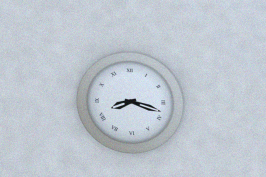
8 h 18 min
